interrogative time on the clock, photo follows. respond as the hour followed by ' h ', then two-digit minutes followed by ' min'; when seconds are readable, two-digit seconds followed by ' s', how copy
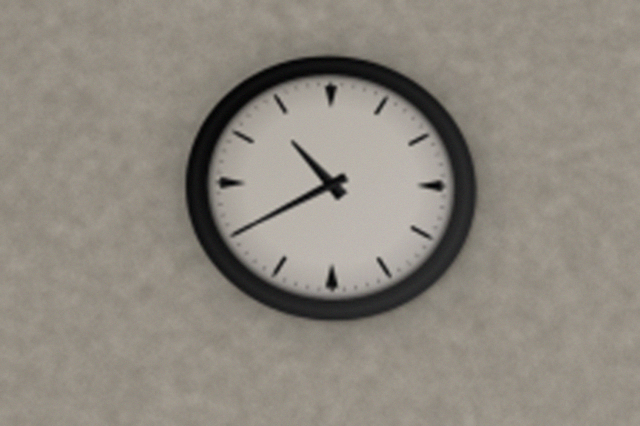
10 h 40 min
